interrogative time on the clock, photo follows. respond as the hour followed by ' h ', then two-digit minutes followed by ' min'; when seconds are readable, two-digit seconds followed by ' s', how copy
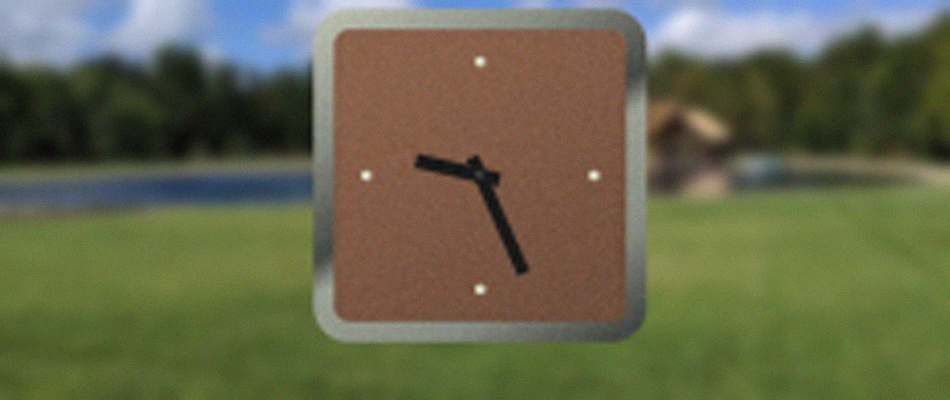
9 h 26 min
